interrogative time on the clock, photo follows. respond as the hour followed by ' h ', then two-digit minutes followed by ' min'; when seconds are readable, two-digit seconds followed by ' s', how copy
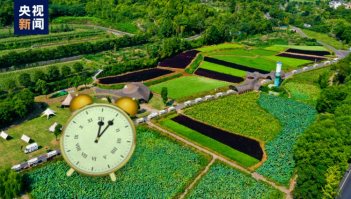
12 h 05 min
